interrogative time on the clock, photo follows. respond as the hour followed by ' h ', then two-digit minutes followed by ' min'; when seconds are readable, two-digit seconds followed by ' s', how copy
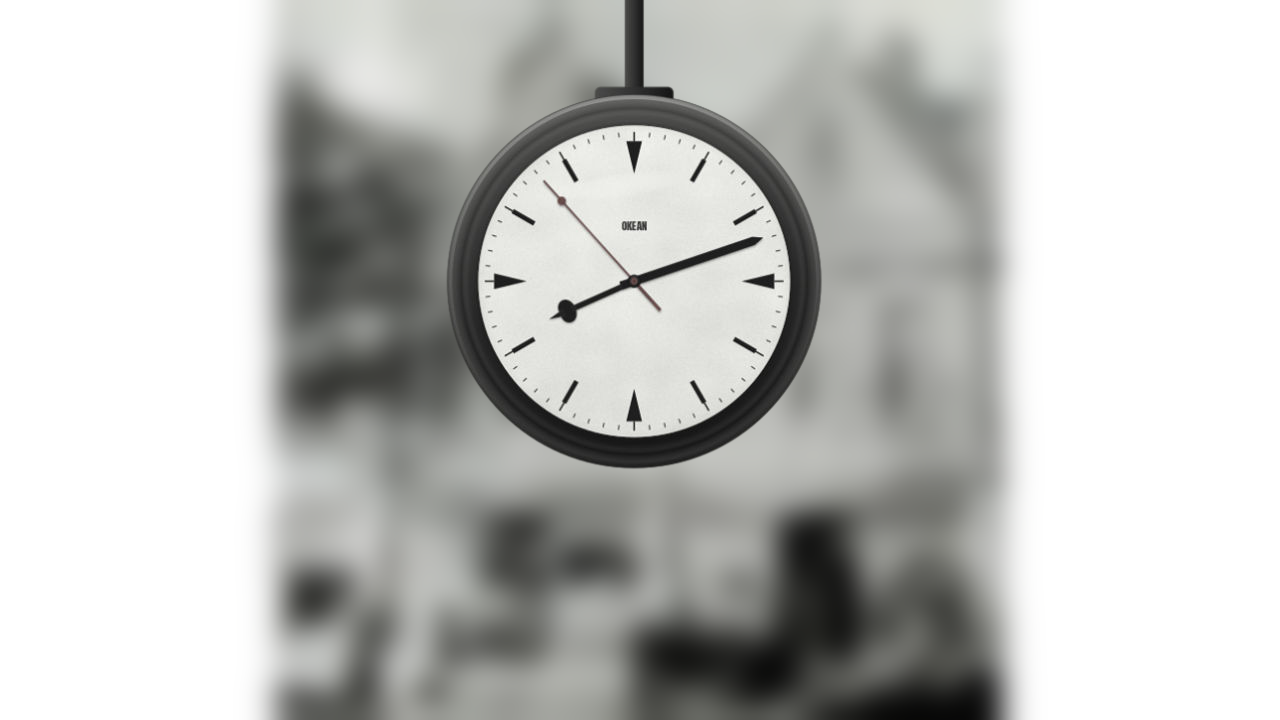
8 h 11 min 53 s
